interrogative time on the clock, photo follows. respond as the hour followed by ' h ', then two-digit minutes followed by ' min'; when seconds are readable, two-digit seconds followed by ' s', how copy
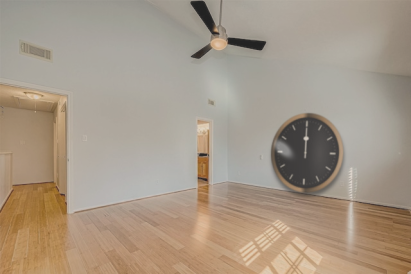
12 h 00 min
